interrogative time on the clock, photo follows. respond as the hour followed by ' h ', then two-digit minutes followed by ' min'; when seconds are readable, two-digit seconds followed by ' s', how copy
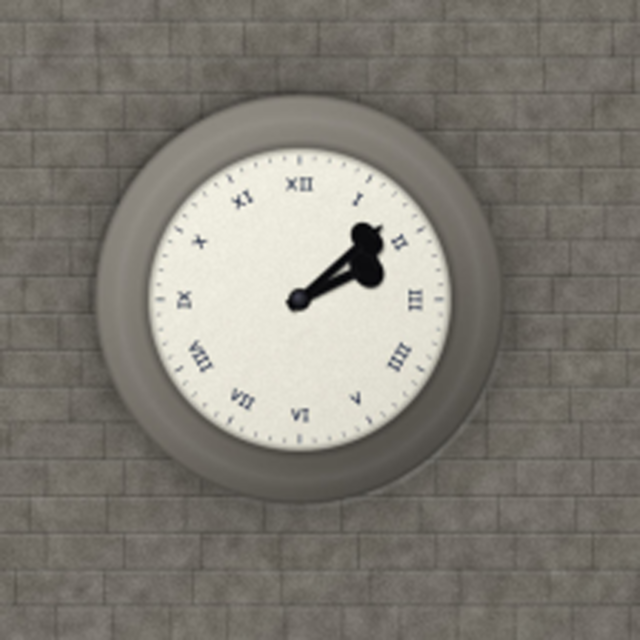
2 h 08 min
